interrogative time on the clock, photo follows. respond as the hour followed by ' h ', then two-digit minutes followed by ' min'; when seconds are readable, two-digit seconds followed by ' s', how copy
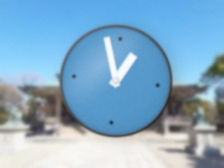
12 h 57 min
